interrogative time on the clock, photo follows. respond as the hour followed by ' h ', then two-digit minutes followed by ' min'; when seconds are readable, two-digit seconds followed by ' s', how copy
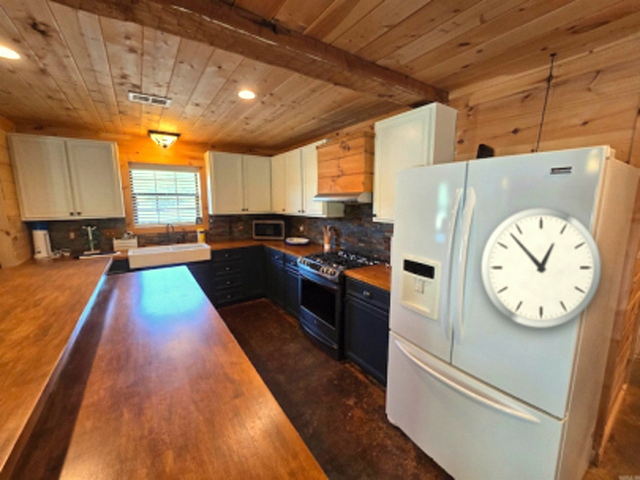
12 h 53 min
